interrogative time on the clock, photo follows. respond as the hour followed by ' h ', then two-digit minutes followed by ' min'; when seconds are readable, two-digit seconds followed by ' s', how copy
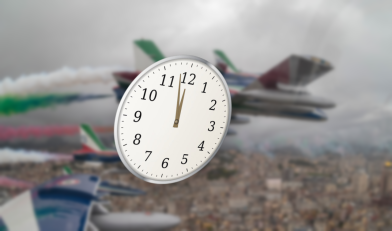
11 h 58 min
